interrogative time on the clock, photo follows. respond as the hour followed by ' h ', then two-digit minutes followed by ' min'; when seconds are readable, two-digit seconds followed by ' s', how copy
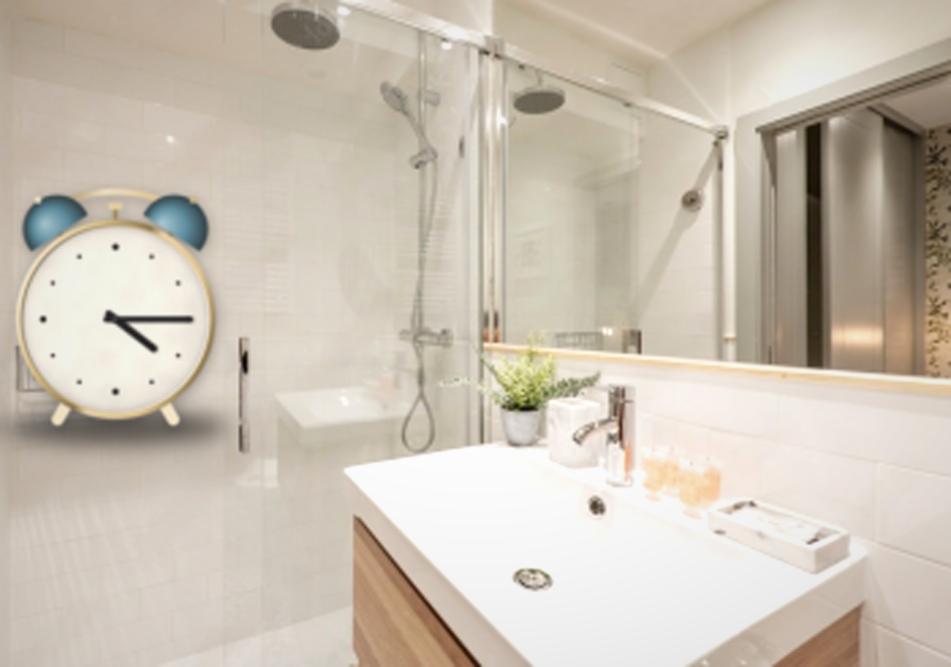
4 h 15 min
